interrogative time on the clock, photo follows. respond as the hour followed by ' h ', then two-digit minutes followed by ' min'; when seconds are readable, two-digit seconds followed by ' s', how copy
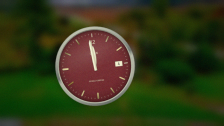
11 h 59 min
